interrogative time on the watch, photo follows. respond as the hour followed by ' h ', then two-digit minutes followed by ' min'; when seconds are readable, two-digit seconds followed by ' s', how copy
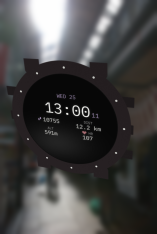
13 h 00 min
